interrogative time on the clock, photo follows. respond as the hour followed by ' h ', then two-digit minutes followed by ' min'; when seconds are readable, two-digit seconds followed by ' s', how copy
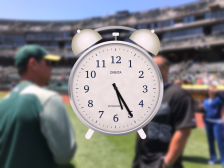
5 h 25 min
